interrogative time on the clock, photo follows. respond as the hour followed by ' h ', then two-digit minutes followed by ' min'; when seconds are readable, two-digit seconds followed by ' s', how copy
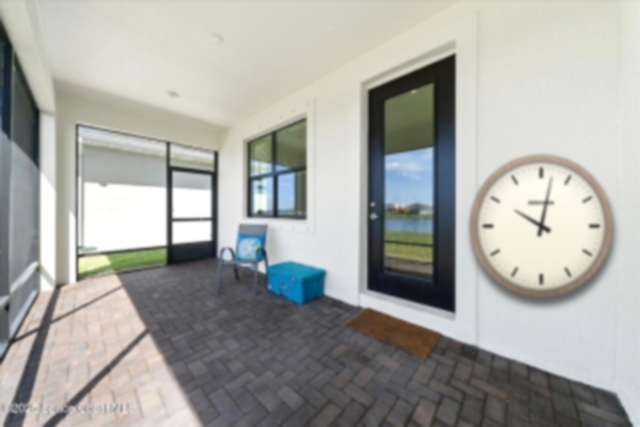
10 h 02 min
